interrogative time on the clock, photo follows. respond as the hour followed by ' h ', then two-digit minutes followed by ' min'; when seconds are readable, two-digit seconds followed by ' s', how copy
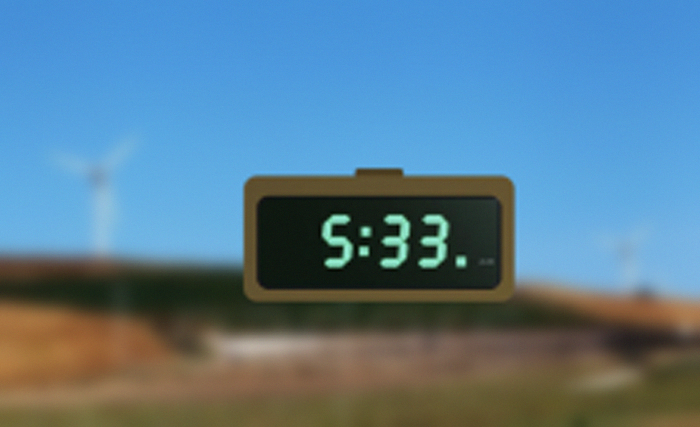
5 h 33 min
